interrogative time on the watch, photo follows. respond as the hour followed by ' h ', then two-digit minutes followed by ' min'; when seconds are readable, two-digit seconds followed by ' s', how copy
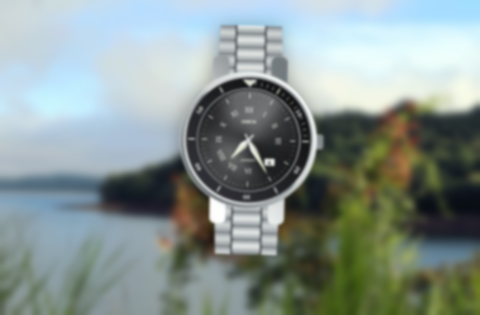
7 h 25 min
